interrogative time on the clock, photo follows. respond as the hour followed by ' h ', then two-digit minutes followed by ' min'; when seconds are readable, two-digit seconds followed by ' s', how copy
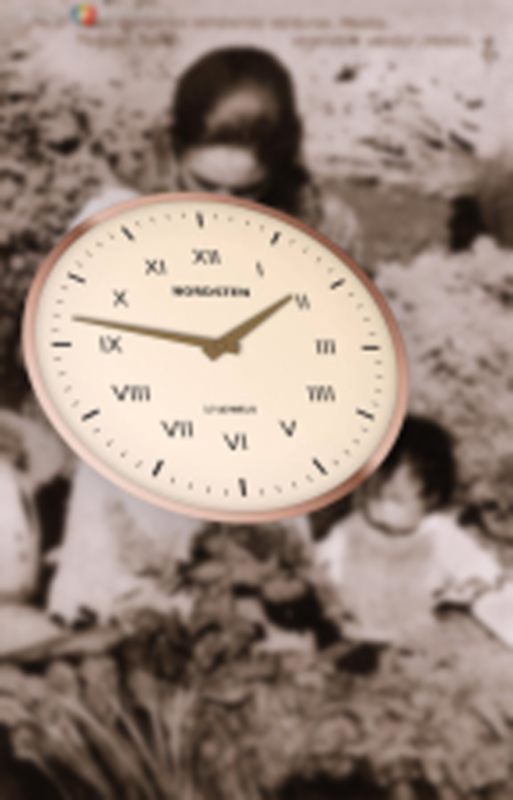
1 h 47 min
